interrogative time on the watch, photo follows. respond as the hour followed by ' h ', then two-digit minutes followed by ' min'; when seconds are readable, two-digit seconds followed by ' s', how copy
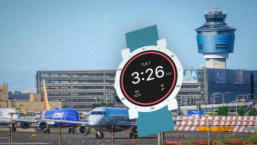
3 h 26 min
